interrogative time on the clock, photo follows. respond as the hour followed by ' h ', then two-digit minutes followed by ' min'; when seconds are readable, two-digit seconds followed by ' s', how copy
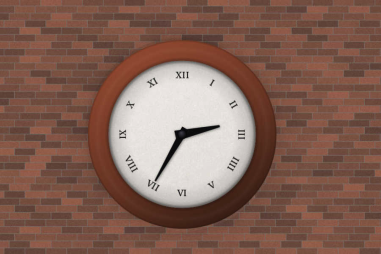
2 h 35 min
